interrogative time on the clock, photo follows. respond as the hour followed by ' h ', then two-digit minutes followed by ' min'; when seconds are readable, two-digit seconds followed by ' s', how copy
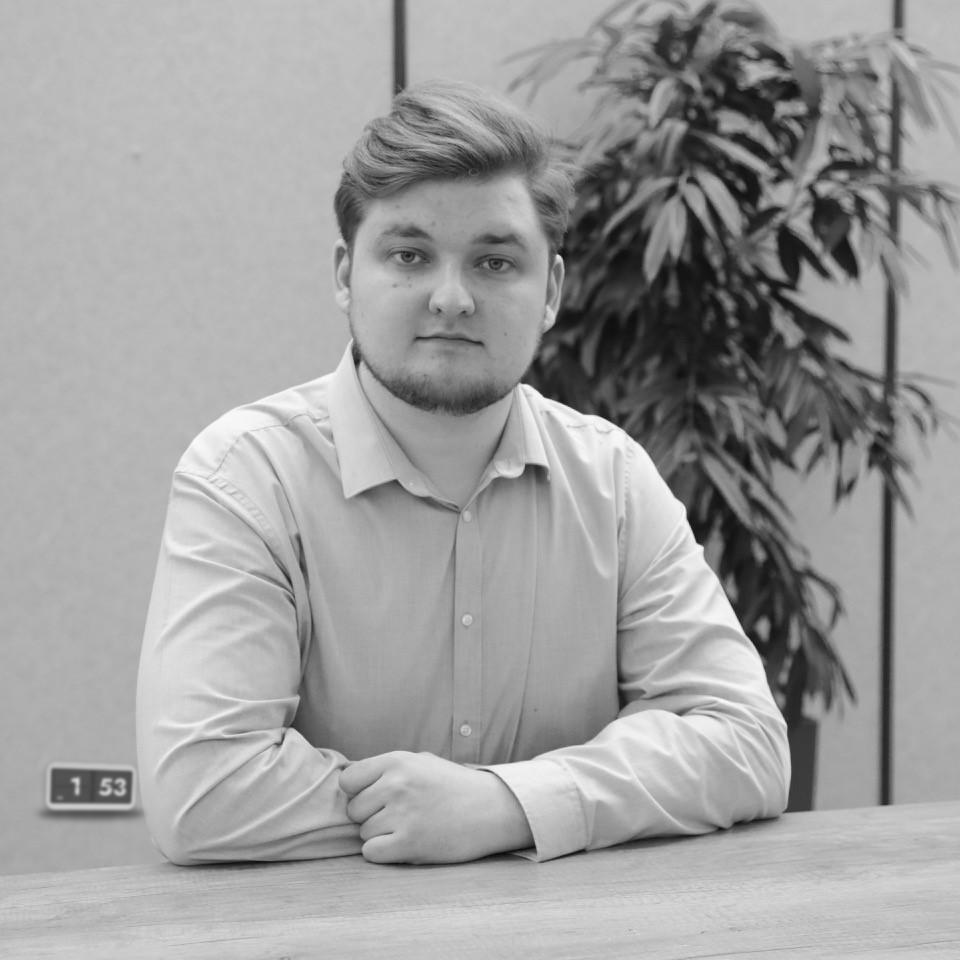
1 h 53 min
